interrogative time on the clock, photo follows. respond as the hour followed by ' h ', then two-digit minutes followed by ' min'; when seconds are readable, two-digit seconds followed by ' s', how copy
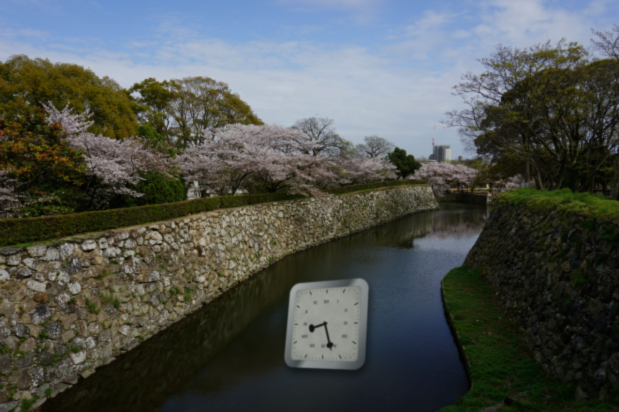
8 h 27 min
